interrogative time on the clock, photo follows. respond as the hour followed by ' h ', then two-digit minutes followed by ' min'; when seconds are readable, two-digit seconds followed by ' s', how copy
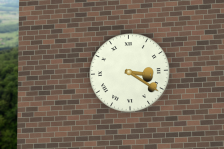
3 h 21 min
